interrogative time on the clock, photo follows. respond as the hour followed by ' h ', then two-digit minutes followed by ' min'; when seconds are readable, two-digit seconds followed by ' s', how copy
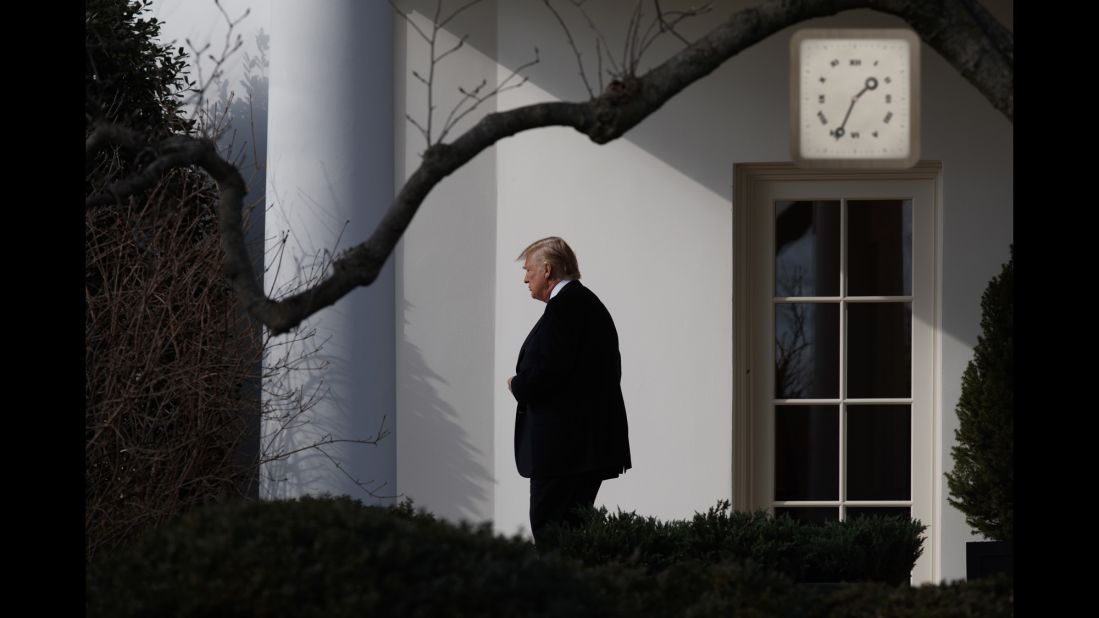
1 h 34 min
